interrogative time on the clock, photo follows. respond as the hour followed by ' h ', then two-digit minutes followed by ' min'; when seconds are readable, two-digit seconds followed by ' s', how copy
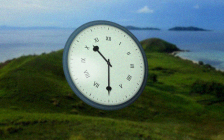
10 h 30 min
